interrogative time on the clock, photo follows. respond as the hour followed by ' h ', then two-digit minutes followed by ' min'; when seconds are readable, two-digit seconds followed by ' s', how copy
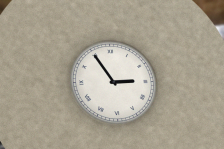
2 h 55 min
